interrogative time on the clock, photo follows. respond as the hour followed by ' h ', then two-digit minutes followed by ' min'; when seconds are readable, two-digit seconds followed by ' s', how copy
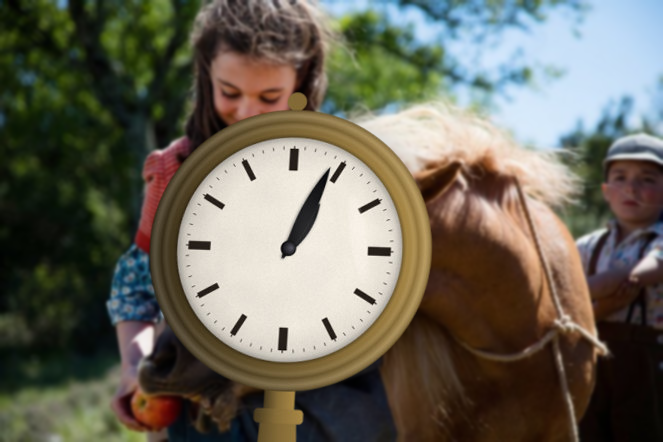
1 h 04 min
